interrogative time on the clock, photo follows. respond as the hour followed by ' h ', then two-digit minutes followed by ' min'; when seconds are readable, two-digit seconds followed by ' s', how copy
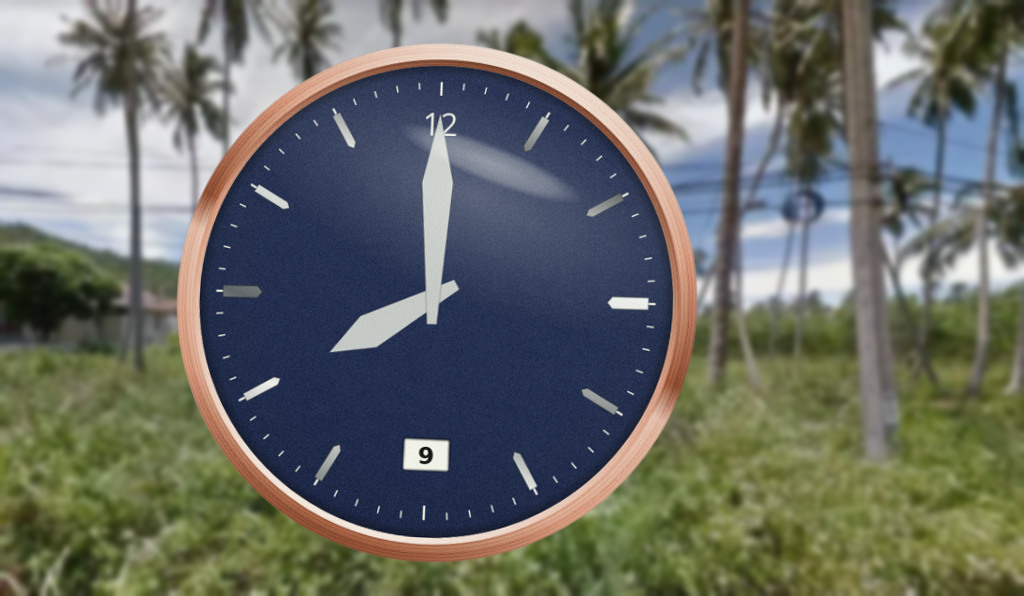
8 h 00 min
